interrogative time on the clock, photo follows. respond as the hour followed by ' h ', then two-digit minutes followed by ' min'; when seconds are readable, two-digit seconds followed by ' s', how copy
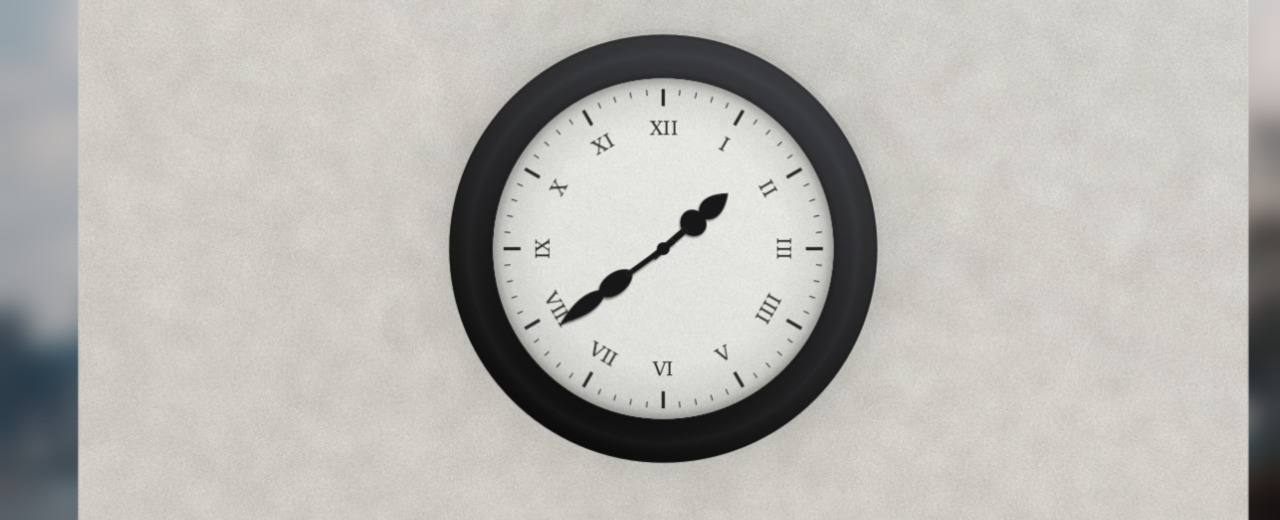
1 h 39 min
